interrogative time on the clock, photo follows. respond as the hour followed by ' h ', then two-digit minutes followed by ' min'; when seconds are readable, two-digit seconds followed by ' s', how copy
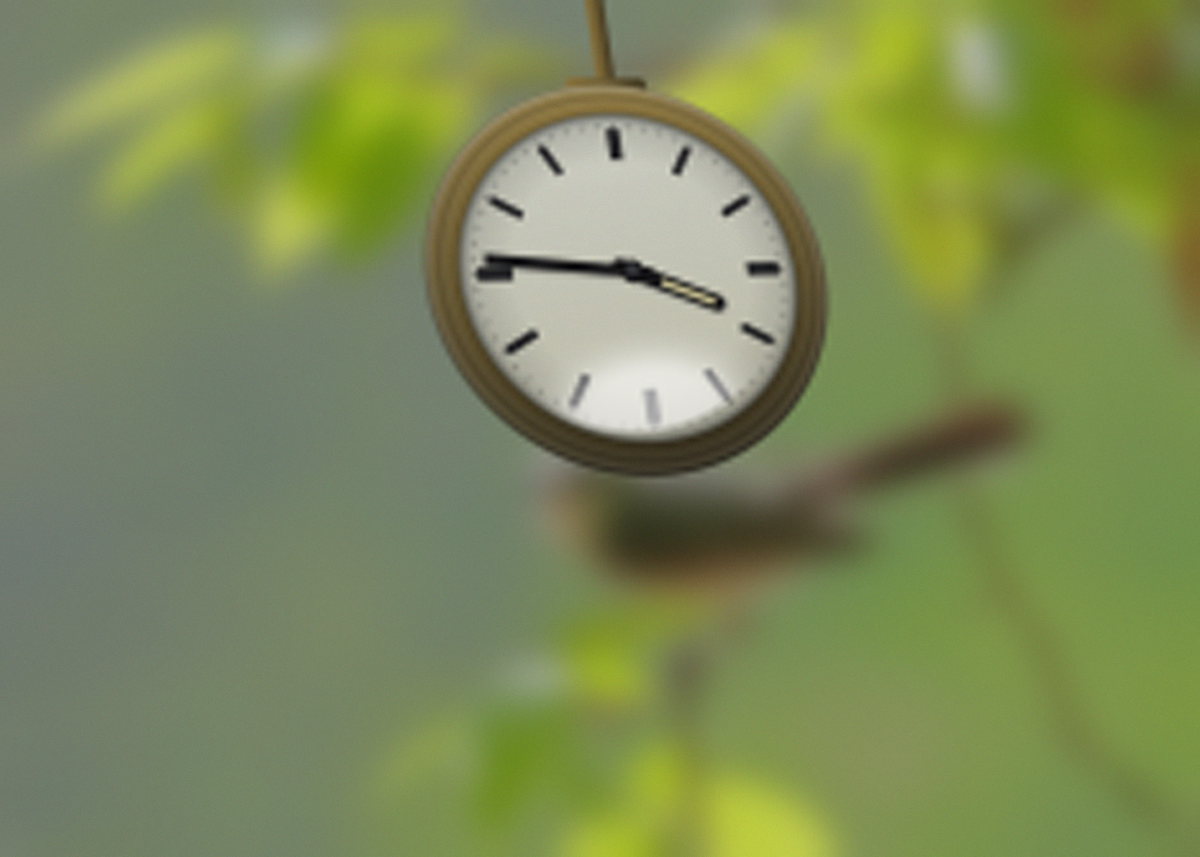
3 h 46 min
